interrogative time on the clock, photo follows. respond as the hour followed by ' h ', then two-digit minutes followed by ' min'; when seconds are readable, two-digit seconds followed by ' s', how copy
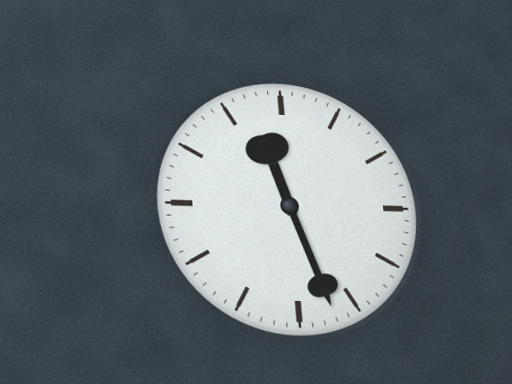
11 h 27 min
